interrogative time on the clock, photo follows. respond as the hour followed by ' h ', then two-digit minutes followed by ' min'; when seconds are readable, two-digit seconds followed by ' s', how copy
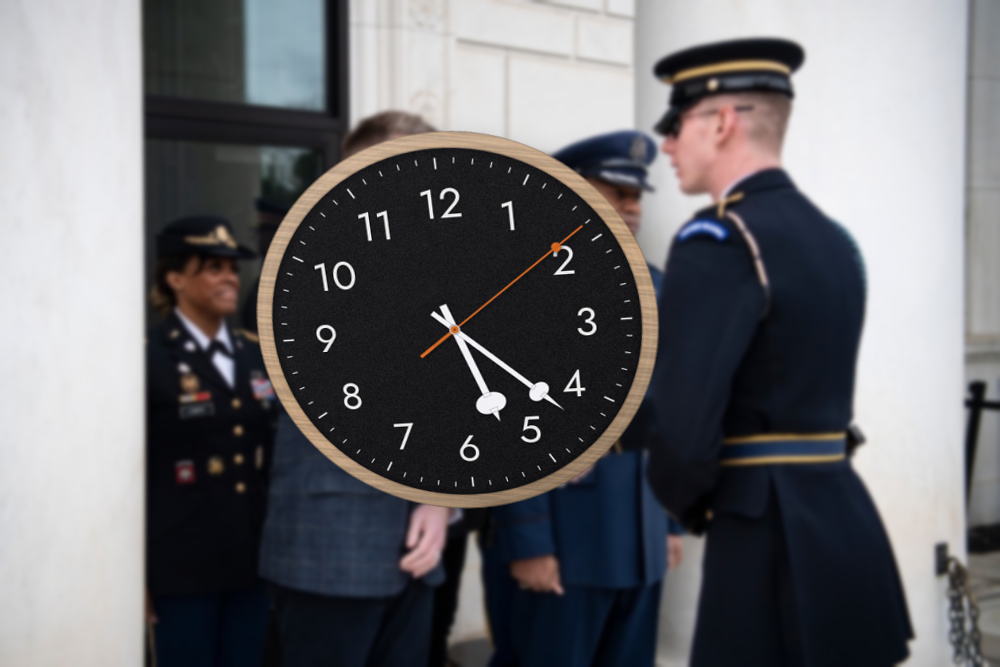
5 h 22 min 09 s
